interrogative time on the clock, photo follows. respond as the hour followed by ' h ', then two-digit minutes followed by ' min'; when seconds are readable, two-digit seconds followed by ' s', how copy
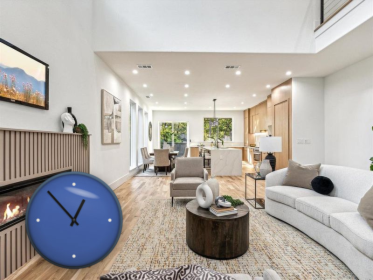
12 h 53 min
